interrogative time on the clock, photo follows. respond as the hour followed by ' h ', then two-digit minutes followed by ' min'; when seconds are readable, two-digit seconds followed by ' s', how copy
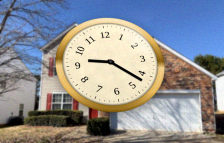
9 h 22 min
